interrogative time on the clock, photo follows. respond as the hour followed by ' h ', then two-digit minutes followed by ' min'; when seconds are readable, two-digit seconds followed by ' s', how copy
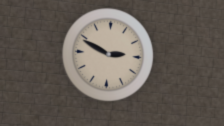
2 h 49 min
